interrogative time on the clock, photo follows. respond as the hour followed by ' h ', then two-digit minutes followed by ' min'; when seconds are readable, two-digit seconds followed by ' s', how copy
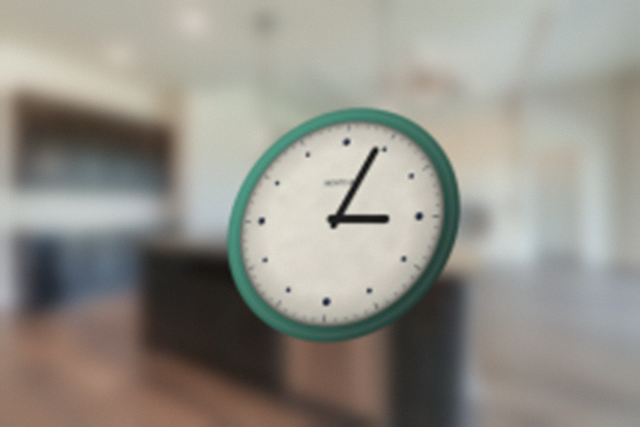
3 h 04 min
